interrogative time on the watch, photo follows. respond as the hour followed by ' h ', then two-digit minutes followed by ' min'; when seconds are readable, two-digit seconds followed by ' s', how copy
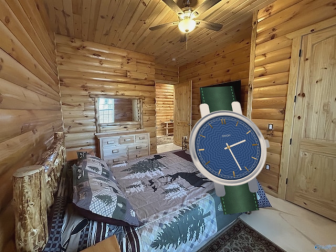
2 h 27 min
